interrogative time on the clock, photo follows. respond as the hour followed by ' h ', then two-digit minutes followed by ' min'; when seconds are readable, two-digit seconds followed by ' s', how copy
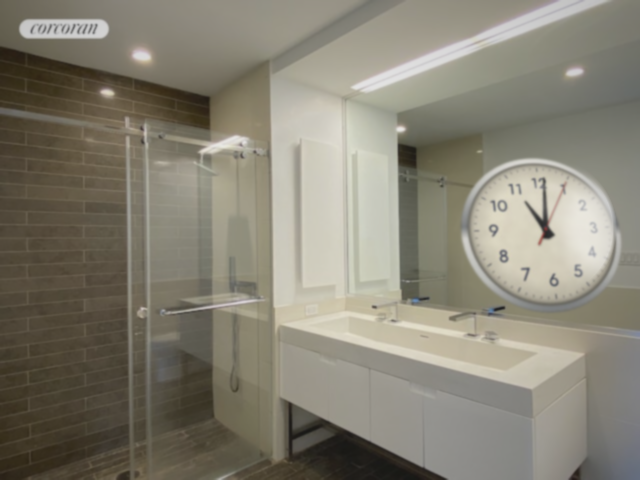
11 h 01 min 05 s
